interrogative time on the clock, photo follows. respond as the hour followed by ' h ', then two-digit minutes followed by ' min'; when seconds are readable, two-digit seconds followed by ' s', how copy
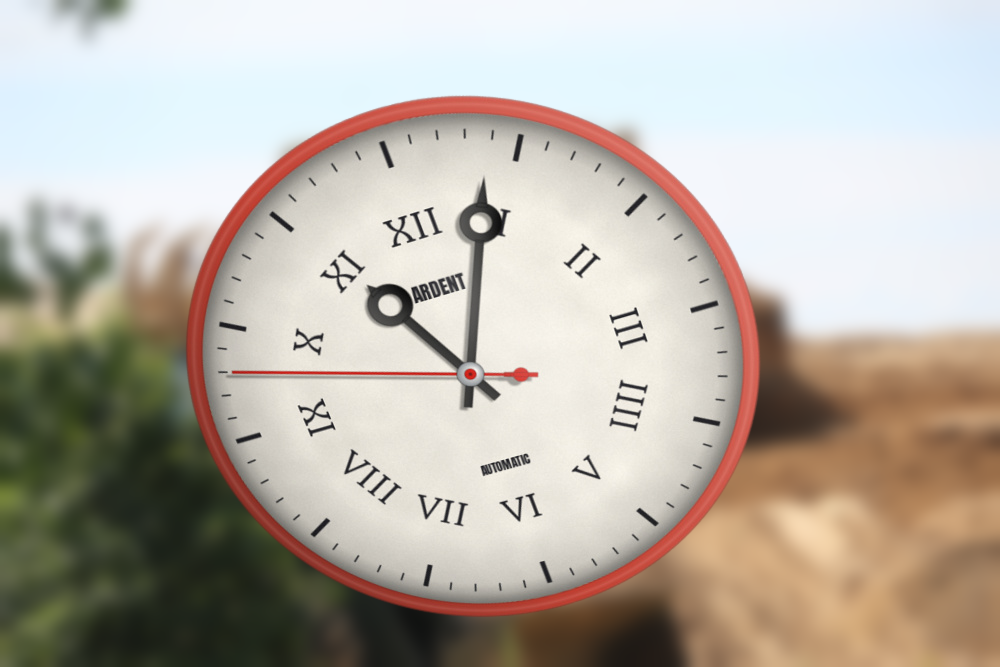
11 h 03 min 48 s
